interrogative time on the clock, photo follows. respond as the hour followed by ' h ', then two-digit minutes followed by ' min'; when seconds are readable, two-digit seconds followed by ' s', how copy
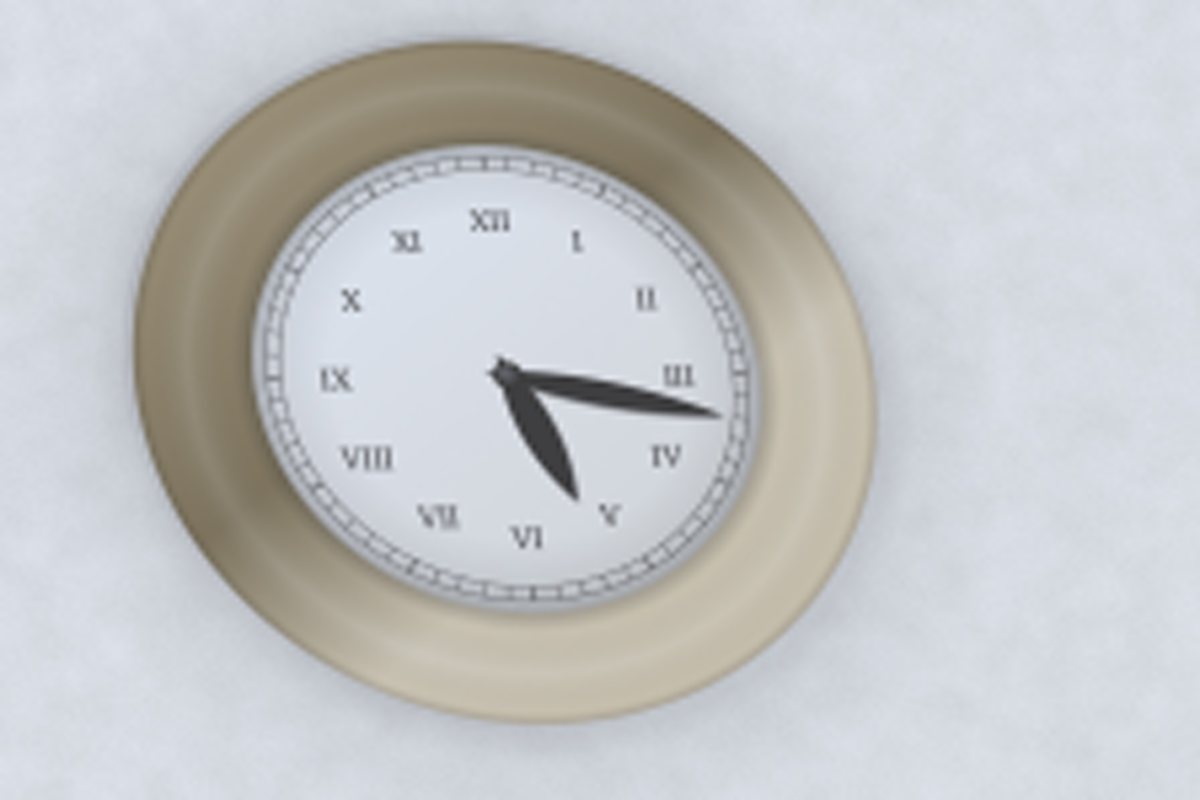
5 h 17 min
